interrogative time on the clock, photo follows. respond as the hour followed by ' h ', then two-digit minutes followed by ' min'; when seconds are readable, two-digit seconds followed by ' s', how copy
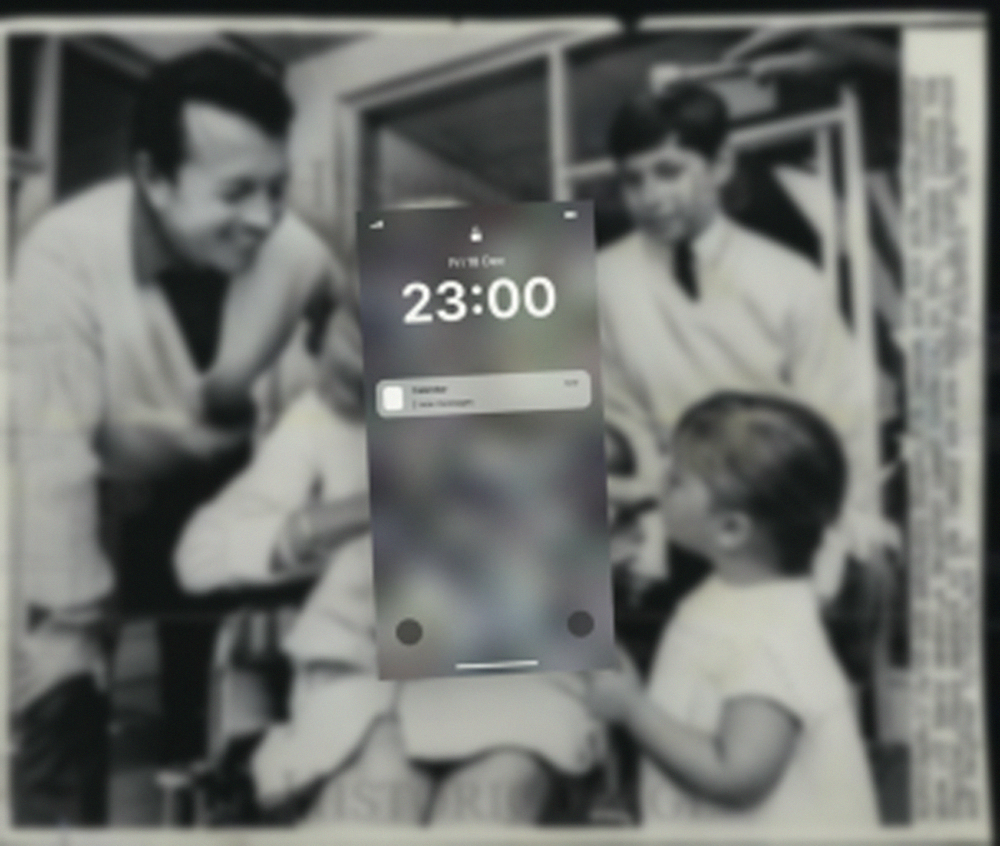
23 h 00 min
